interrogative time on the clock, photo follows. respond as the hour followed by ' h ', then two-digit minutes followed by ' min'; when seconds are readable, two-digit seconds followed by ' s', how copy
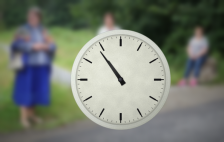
10 h 54 min
